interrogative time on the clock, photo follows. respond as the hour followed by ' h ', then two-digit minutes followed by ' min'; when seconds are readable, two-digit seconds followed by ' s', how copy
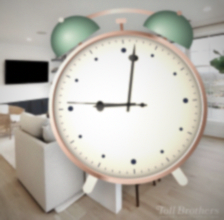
9 h 01 min 46 s
